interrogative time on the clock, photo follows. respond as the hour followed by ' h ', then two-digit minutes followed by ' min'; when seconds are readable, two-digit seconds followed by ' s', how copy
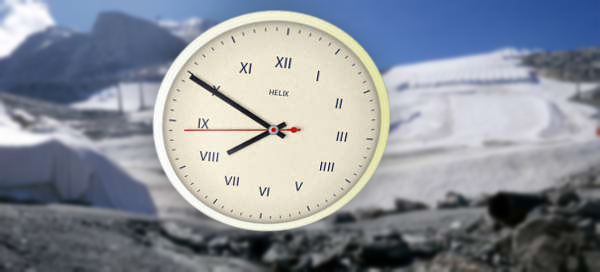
7 h 49 min 44 s
